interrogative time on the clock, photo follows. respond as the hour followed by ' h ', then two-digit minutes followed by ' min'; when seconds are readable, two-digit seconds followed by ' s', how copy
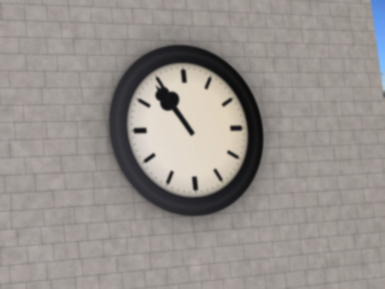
10 h 54 min
